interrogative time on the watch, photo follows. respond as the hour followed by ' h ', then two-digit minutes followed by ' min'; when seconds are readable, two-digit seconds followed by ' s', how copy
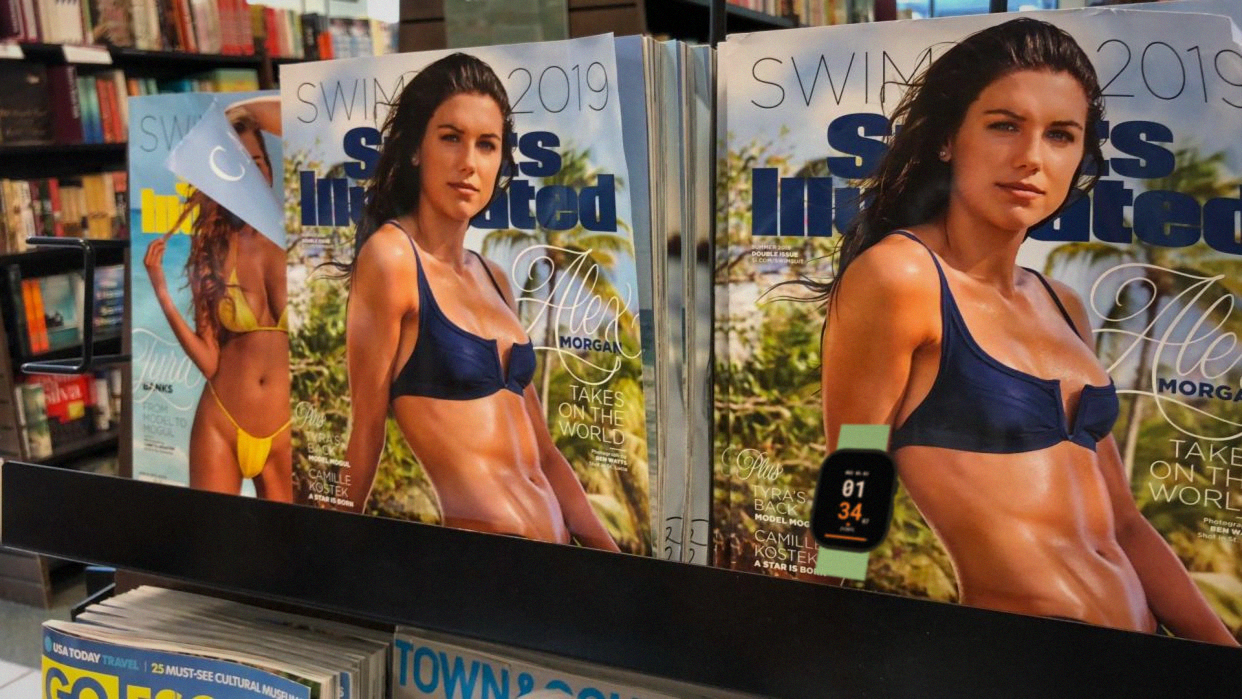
1 h 34 min
